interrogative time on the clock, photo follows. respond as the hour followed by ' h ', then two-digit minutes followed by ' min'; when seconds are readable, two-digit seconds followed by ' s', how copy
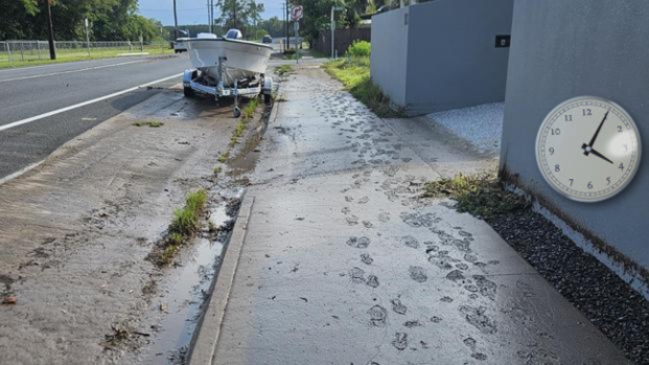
4 h 05 min
